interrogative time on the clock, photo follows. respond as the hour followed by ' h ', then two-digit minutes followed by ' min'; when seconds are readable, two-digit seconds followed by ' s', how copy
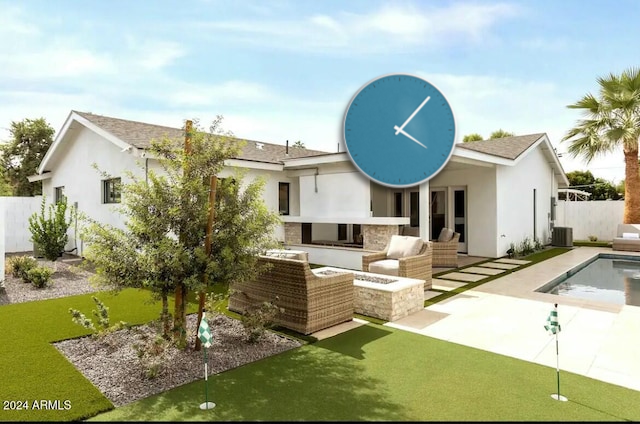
4 h 07 min
